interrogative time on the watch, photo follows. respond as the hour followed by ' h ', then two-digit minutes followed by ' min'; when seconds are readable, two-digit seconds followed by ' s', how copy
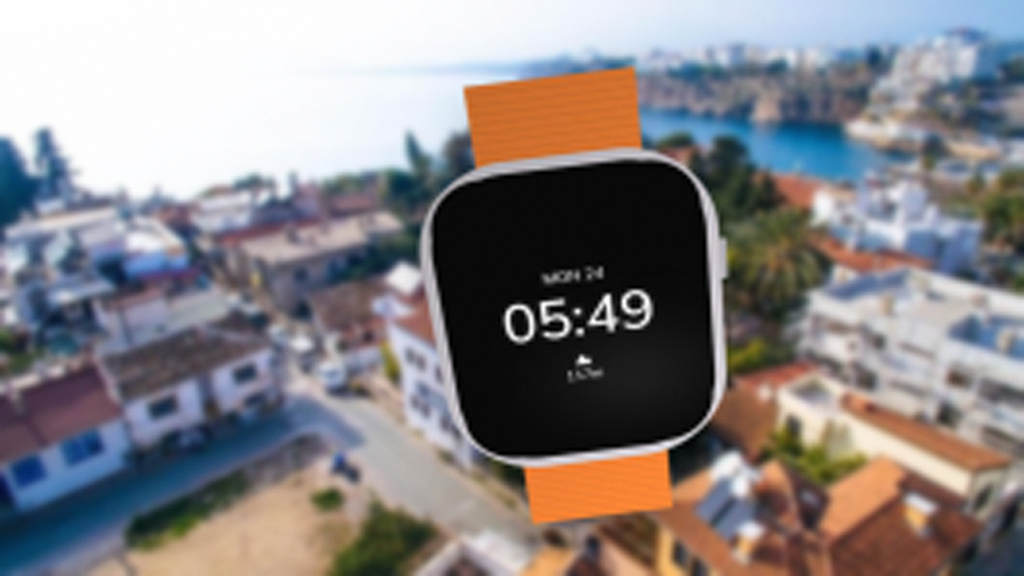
5 h 49 min
